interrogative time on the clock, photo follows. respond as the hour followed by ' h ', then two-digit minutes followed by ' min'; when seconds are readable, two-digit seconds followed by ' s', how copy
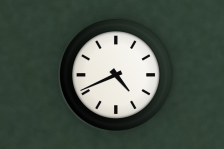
4 h 41 min
